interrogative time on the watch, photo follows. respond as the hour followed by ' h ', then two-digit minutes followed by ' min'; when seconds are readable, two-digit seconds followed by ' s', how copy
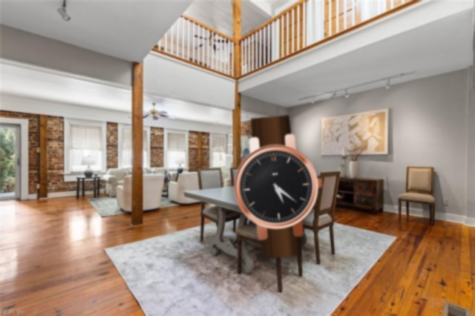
5 h 22 min
